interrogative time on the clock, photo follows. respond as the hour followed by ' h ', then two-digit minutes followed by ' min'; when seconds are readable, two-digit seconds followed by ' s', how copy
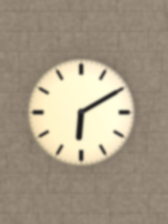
6 h 10 min
